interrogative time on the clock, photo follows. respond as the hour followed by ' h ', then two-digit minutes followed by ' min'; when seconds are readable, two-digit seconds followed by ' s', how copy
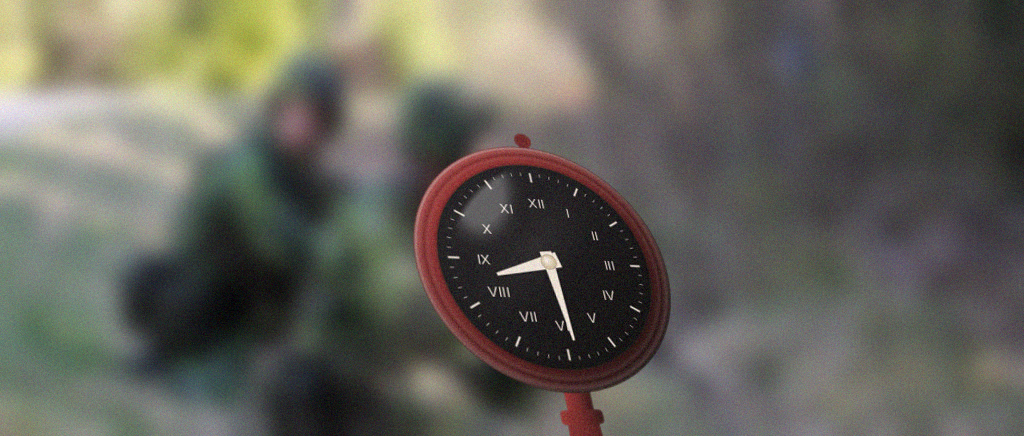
8 h 29 min
